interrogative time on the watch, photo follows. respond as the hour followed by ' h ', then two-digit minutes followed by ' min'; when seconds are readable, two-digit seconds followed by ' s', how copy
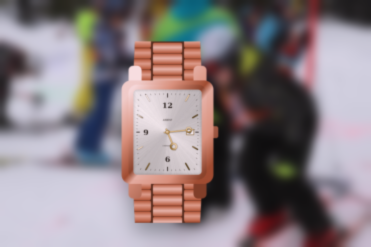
5 h 14 min
